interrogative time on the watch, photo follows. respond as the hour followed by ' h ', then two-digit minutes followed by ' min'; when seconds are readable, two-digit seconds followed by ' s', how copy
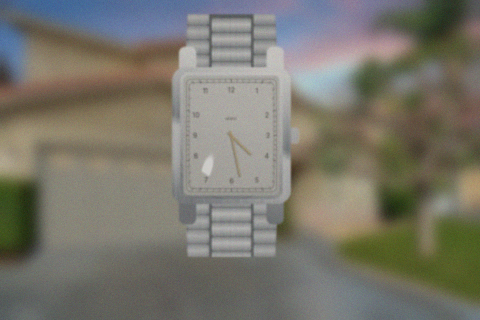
4 h 28 min
